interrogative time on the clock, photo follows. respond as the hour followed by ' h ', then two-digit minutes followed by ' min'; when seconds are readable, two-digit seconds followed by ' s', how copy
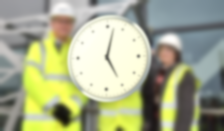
5 h 02 min
